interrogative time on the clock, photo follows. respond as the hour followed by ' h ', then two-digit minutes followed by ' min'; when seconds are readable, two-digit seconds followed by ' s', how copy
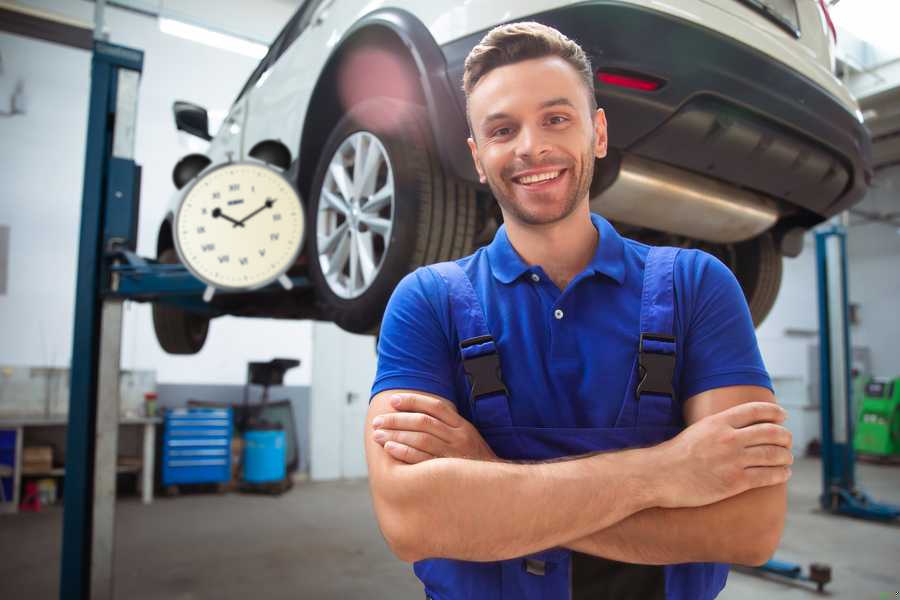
10 h 11 min
